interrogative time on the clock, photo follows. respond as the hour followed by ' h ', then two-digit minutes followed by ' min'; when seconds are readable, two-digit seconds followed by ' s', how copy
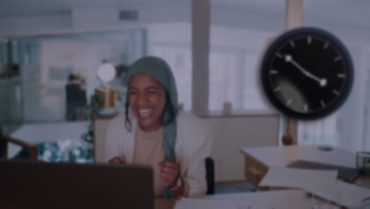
3 h 51 min
